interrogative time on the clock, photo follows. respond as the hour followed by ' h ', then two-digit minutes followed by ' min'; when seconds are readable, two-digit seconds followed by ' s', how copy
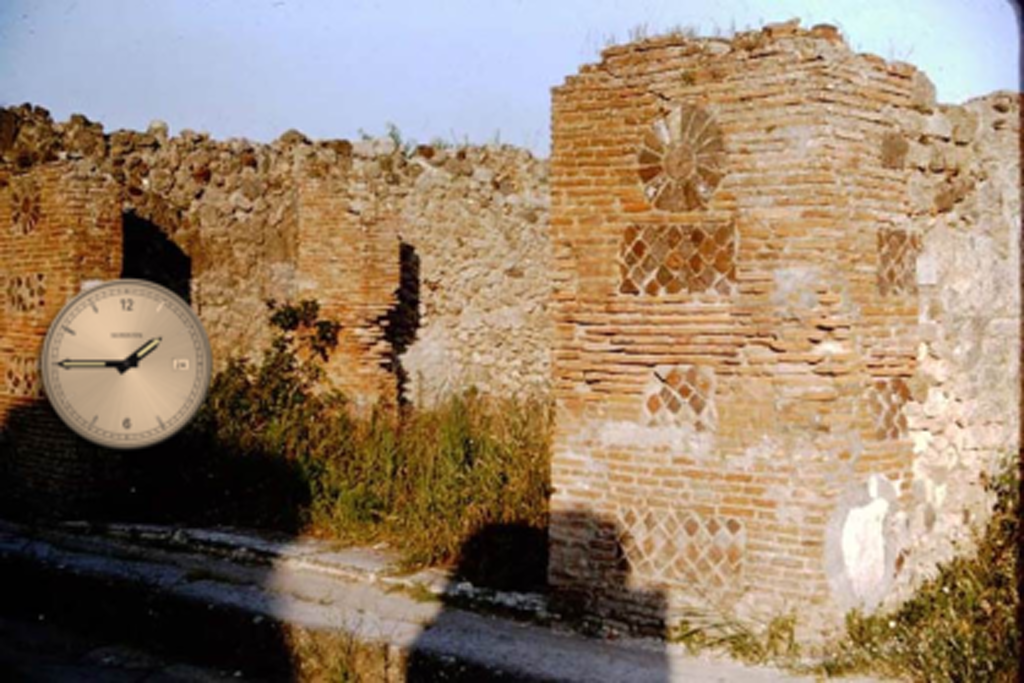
1 h 45 min
